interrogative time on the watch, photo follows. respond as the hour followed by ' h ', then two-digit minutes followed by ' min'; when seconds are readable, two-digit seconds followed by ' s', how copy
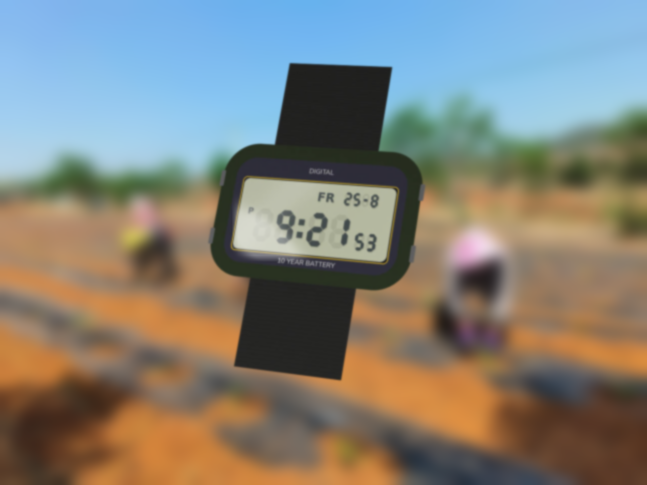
9 h 21 min 53 s
